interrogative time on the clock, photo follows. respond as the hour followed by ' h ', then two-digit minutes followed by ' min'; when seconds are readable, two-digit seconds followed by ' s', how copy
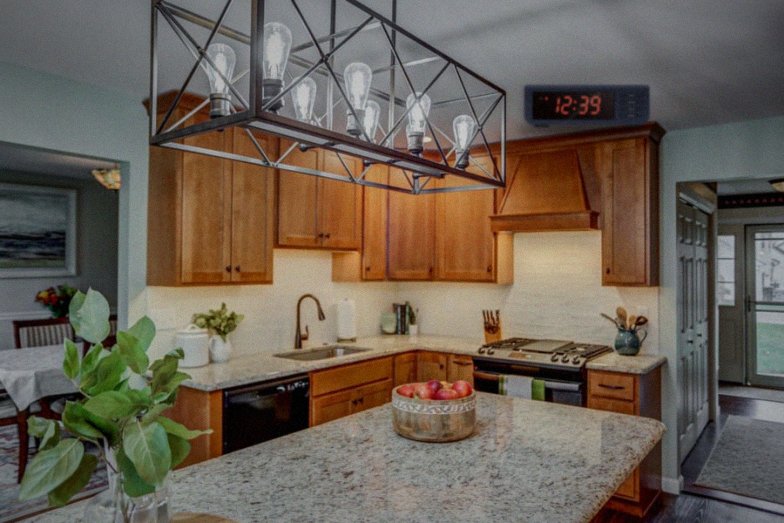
12 h 39 min
